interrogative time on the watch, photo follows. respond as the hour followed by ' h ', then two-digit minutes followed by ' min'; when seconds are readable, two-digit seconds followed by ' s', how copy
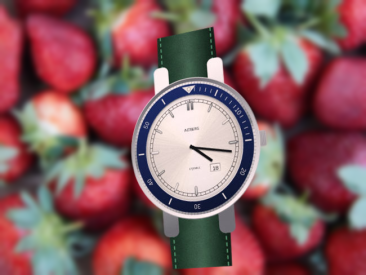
4 h 17 min
